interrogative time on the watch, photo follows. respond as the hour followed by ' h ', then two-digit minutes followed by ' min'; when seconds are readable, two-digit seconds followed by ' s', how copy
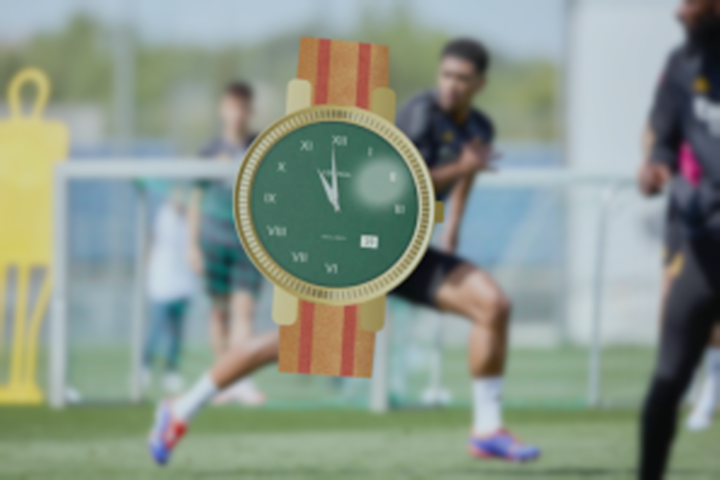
10 h 59 min
